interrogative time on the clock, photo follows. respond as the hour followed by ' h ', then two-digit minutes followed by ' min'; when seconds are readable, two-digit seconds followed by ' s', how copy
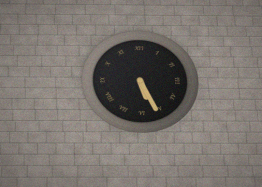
5 h 26 min
